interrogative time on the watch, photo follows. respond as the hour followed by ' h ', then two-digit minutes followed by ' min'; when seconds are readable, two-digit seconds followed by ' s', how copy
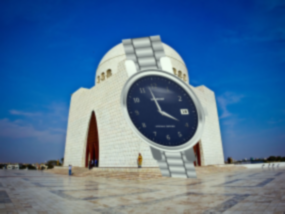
3 h 58 min
